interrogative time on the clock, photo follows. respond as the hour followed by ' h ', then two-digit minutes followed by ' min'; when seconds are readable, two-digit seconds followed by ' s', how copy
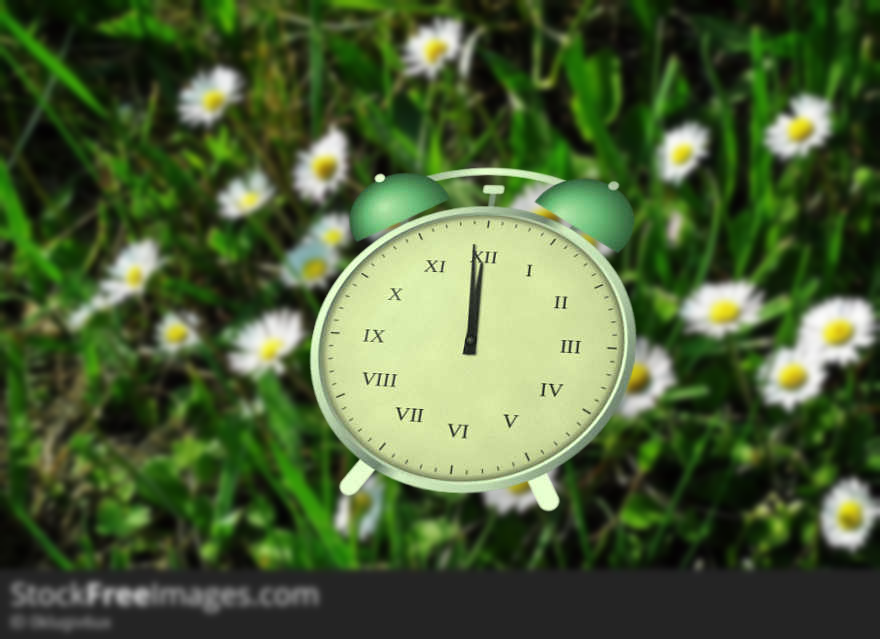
11 h 59 min
